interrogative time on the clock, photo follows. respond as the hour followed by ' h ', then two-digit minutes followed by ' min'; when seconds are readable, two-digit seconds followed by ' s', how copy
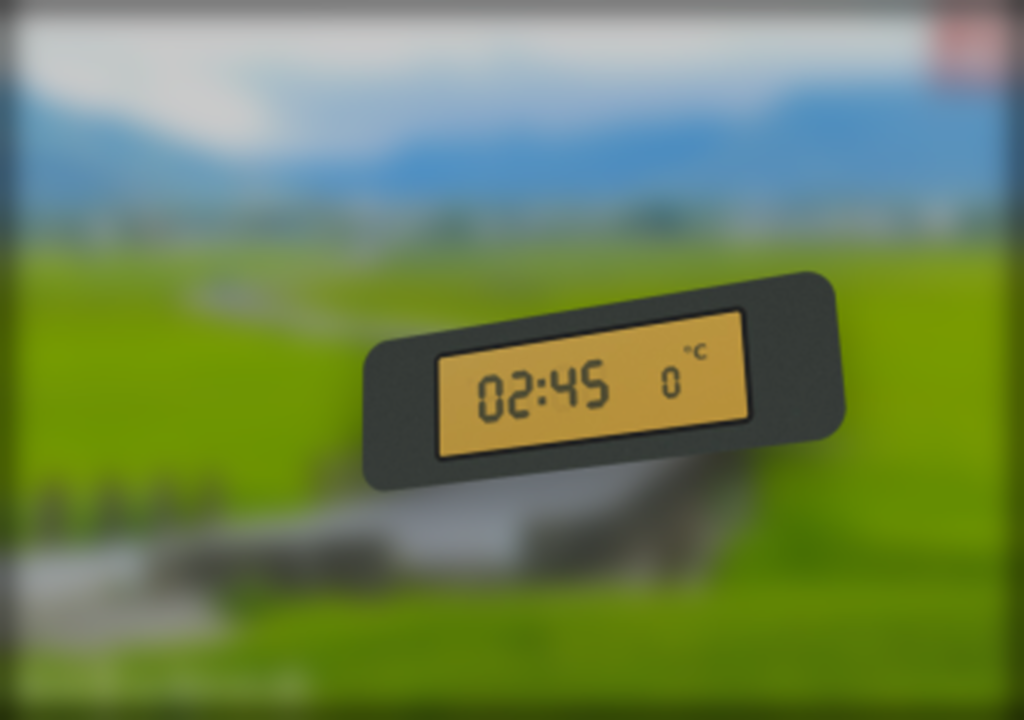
2 h 45 min
